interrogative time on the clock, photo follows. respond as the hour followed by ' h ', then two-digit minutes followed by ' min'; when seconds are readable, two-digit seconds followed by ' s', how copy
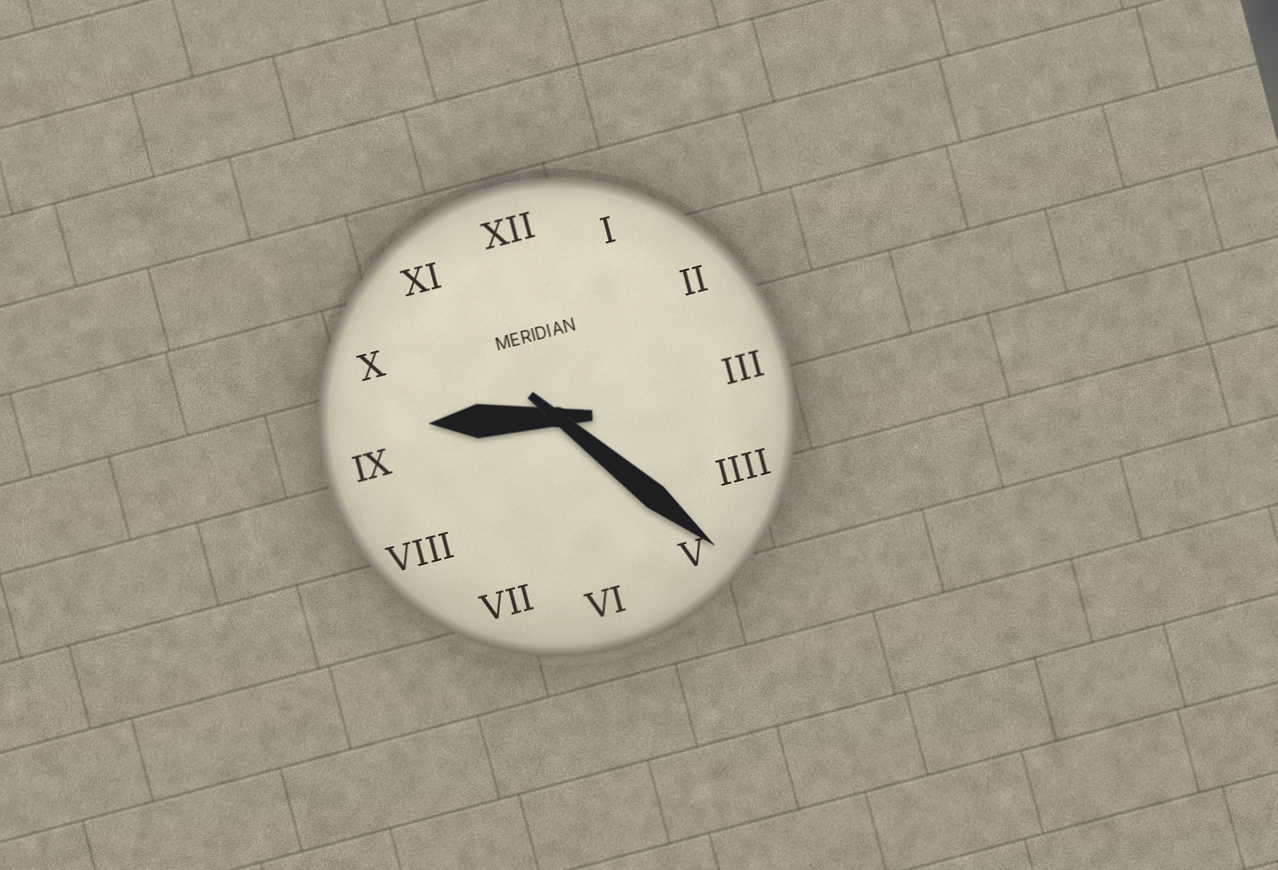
9 h 24 min
